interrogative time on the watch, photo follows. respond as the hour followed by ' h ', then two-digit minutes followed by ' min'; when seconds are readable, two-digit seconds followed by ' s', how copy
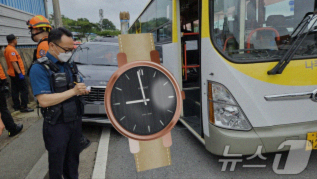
8 h 59 min
